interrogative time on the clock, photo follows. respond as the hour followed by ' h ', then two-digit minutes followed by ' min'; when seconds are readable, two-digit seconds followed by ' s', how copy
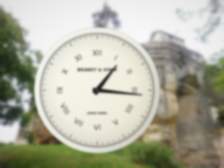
1 h 16 min
